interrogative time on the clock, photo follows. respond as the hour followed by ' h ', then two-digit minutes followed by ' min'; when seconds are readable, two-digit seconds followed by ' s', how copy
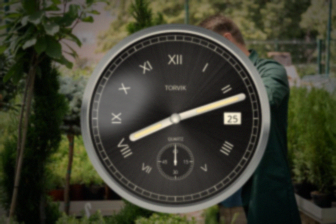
8 h 12 min
